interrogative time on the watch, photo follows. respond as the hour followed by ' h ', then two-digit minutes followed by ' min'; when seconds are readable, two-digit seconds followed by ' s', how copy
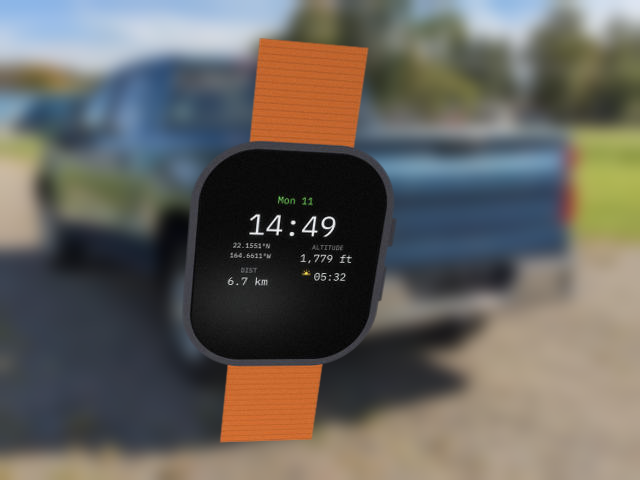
14 h 49 min
